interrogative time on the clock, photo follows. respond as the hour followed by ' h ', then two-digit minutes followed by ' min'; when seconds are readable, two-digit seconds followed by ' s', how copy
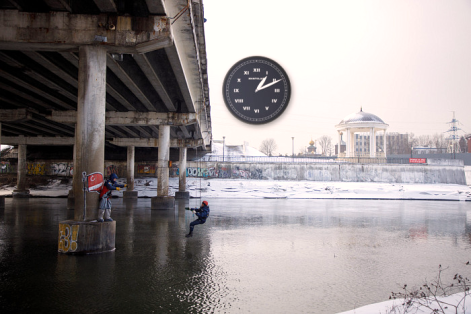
1 h 11 min
